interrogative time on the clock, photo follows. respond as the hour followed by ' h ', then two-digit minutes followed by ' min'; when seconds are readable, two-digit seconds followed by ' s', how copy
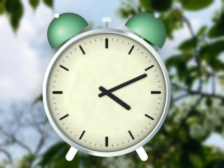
4 h 11 min
